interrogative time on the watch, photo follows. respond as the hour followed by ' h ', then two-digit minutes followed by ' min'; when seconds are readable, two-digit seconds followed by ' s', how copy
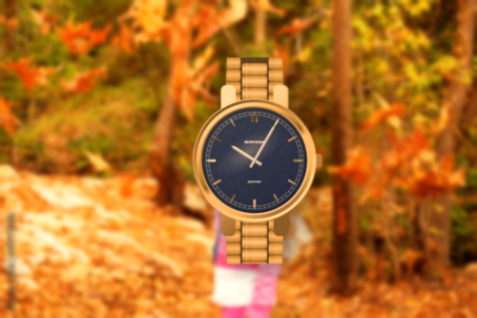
10 h 05 min
